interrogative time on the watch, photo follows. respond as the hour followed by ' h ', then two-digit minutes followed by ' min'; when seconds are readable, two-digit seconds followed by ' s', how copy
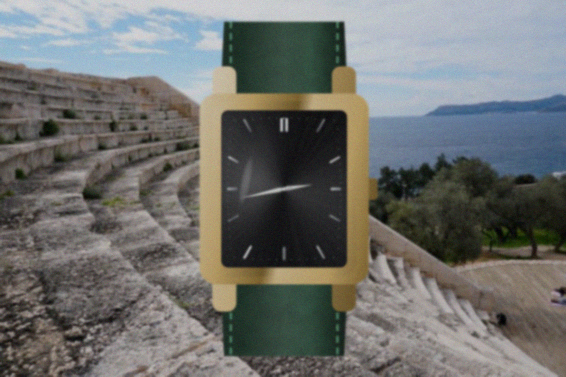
2 h 43 min
